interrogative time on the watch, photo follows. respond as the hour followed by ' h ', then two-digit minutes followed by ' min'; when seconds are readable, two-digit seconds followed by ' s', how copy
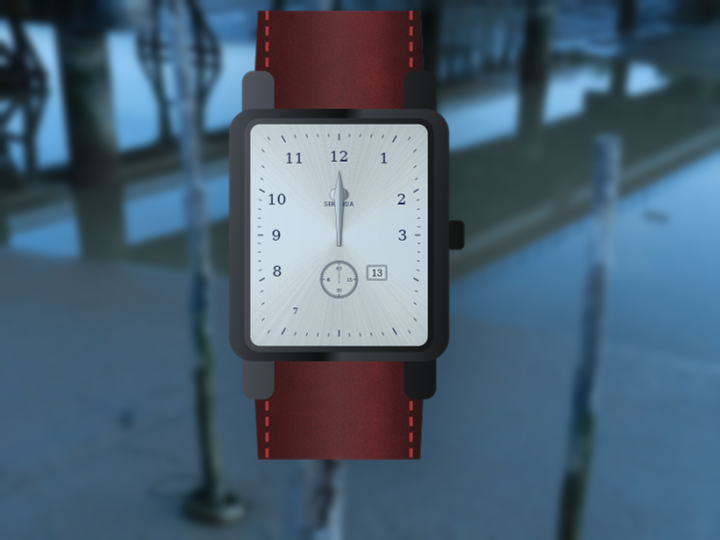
12 h 00 min
